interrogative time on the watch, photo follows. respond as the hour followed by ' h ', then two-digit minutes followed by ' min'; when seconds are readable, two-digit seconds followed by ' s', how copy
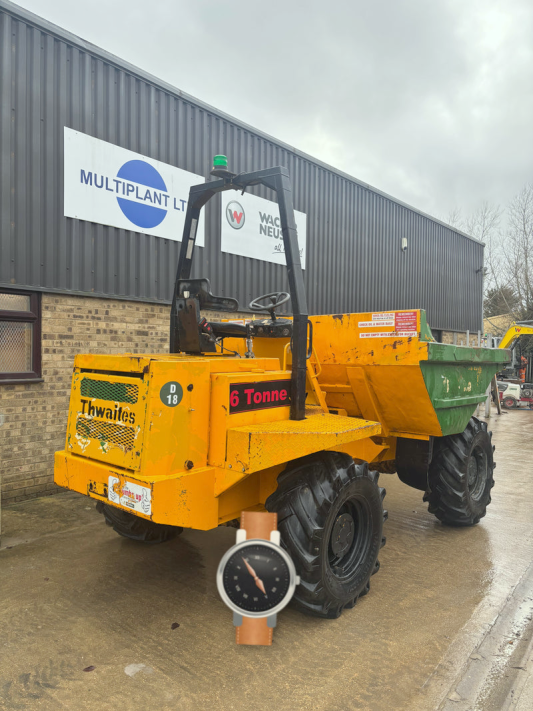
4 h 54 min
